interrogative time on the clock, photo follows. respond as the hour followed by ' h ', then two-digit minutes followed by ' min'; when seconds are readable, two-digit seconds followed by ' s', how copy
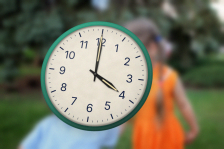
4 h 00 min
